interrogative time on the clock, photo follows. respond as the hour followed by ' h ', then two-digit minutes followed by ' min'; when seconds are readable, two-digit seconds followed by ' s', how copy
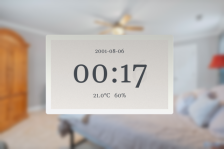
0 h 17 min
